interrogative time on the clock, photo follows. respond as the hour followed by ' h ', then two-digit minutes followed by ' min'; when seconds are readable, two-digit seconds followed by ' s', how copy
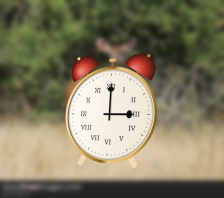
3 h 00 min
